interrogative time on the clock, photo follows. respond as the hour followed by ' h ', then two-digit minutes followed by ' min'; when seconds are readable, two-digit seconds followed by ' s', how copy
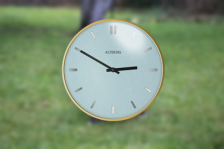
2 h 50 min
